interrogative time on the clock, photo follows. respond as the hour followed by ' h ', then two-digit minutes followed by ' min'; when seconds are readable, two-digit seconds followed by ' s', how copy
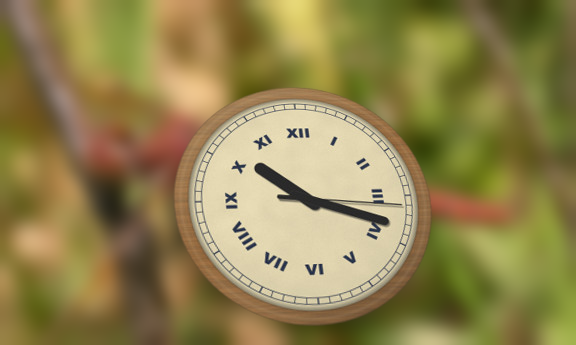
10 h 18 min 16 s
